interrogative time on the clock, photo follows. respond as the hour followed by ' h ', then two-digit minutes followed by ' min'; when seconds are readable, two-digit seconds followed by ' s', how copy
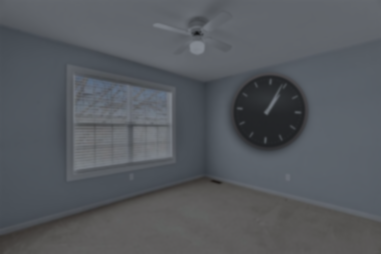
1 h 04 min
